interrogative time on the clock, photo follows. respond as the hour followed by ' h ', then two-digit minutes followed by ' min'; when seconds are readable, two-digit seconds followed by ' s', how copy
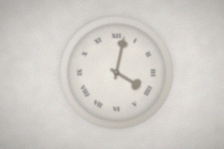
4 h 02 min
